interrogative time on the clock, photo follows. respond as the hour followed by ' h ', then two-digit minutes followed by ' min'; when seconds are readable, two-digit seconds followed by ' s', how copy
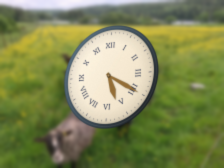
5 h 20 min
